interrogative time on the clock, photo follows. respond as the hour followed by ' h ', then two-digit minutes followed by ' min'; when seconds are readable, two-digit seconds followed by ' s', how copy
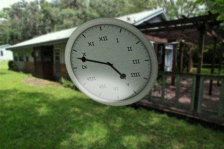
4 h 48 min
